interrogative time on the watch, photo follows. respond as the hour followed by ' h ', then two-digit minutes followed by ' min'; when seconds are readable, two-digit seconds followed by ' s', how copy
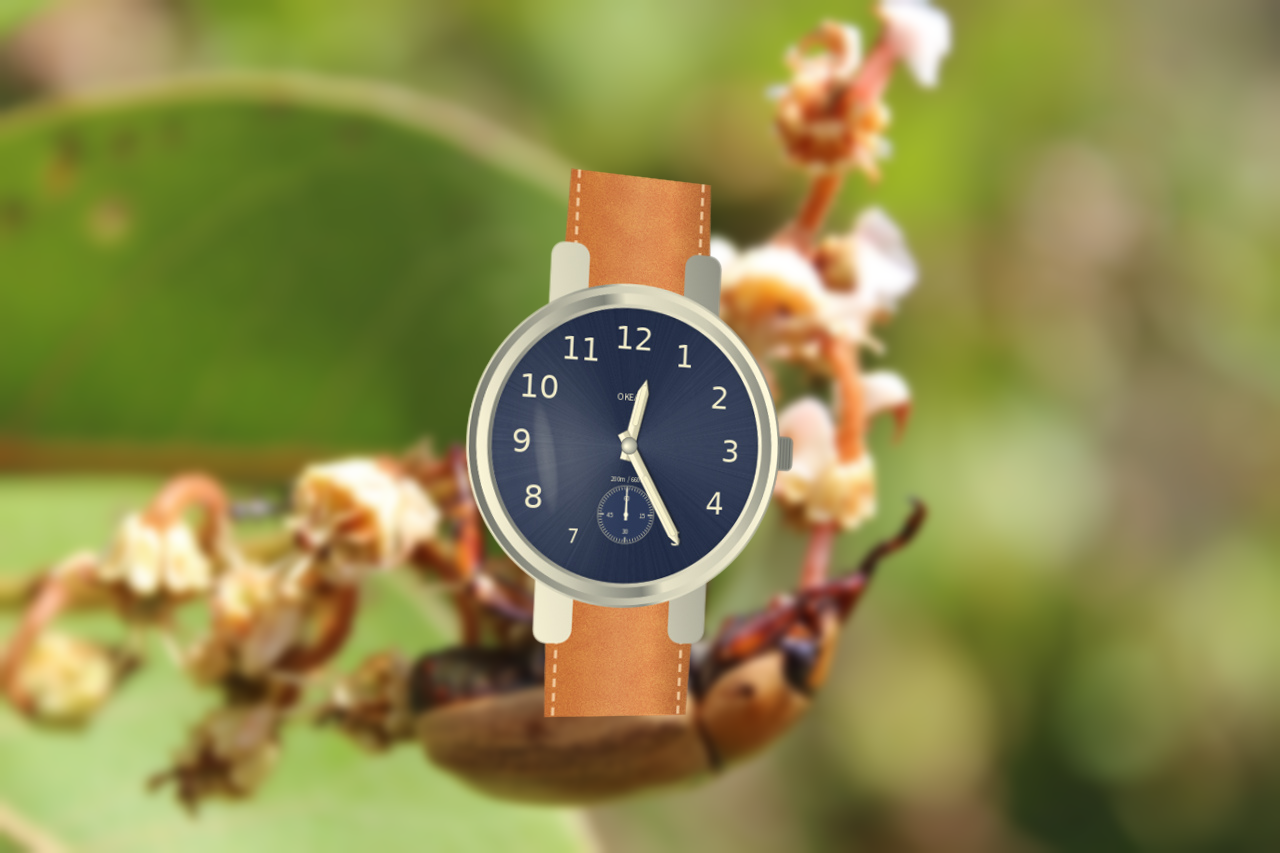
12 h 25 min
